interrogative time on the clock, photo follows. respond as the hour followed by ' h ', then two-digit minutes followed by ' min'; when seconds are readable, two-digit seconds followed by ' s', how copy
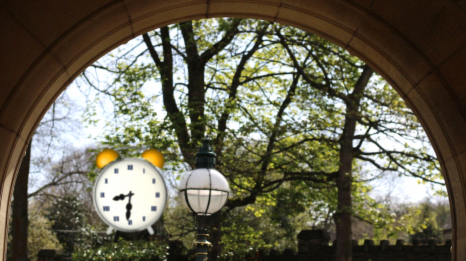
8 h 31 min
